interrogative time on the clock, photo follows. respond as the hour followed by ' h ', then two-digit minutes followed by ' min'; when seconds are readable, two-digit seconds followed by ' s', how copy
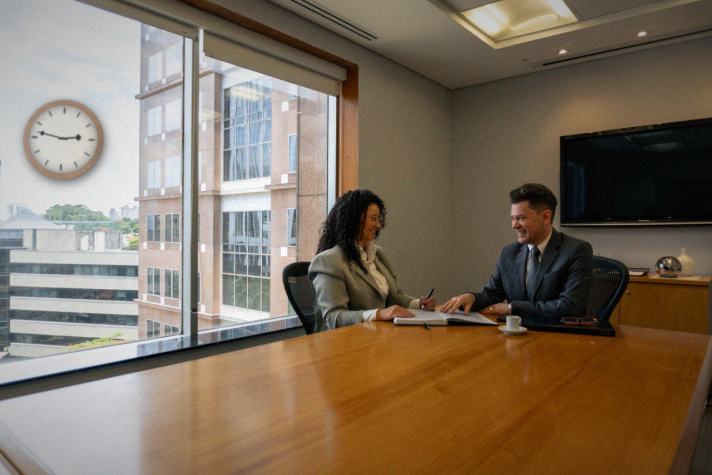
2 h 47 min
